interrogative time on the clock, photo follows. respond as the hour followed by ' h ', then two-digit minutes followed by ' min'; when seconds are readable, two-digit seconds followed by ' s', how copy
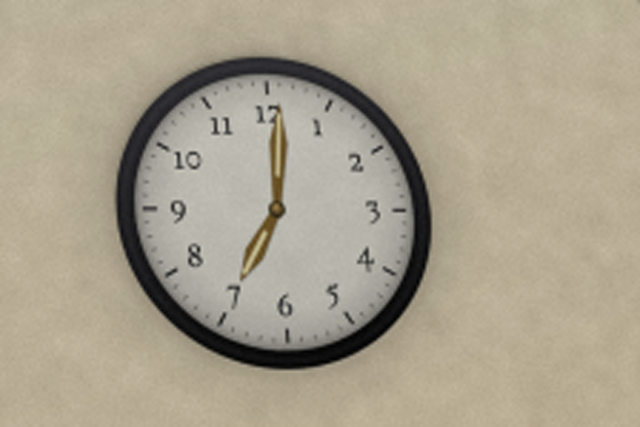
7 h 01 min
